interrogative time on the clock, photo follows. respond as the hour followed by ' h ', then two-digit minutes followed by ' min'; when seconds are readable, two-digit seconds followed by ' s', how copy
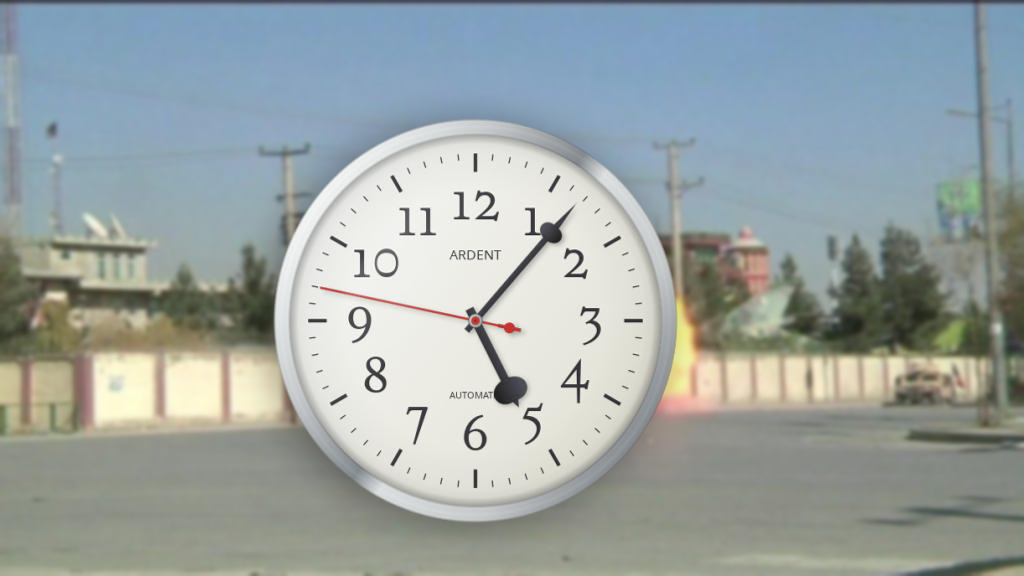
5 h 06 min 47 s
